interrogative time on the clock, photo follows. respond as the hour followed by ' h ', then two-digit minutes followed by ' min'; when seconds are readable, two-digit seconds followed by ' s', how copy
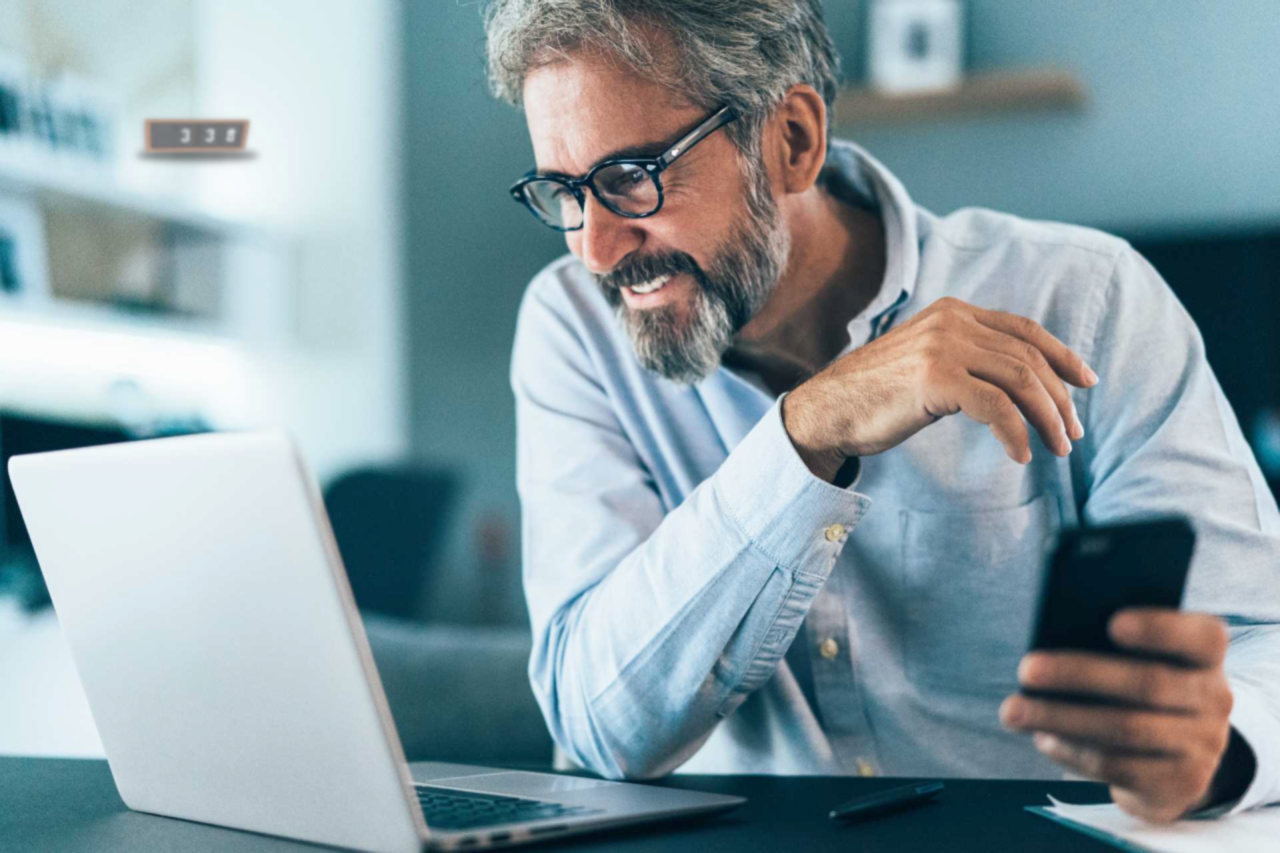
3 h 38 min
